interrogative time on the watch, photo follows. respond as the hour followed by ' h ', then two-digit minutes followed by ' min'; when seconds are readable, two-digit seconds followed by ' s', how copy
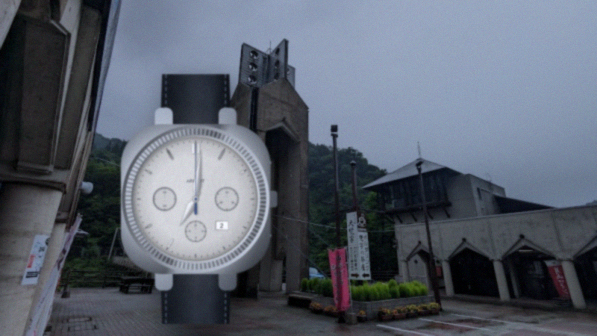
7 h 01 min
